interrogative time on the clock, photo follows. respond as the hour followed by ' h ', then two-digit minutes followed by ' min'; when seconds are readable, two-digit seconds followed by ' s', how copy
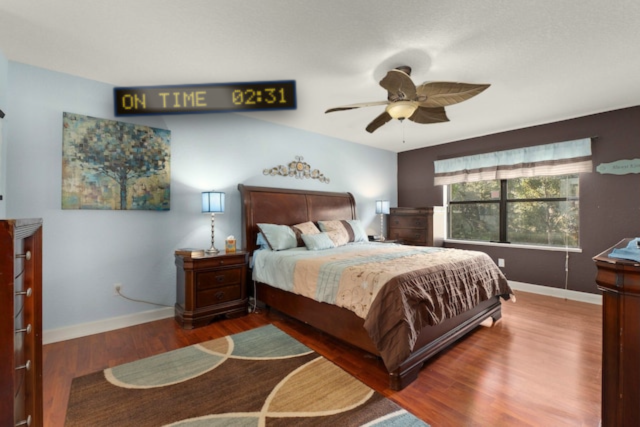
2 h 31 min
